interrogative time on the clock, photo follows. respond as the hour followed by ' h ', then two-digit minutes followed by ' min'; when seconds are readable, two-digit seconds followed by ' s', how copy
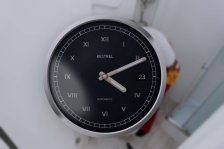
4 h 11 min
